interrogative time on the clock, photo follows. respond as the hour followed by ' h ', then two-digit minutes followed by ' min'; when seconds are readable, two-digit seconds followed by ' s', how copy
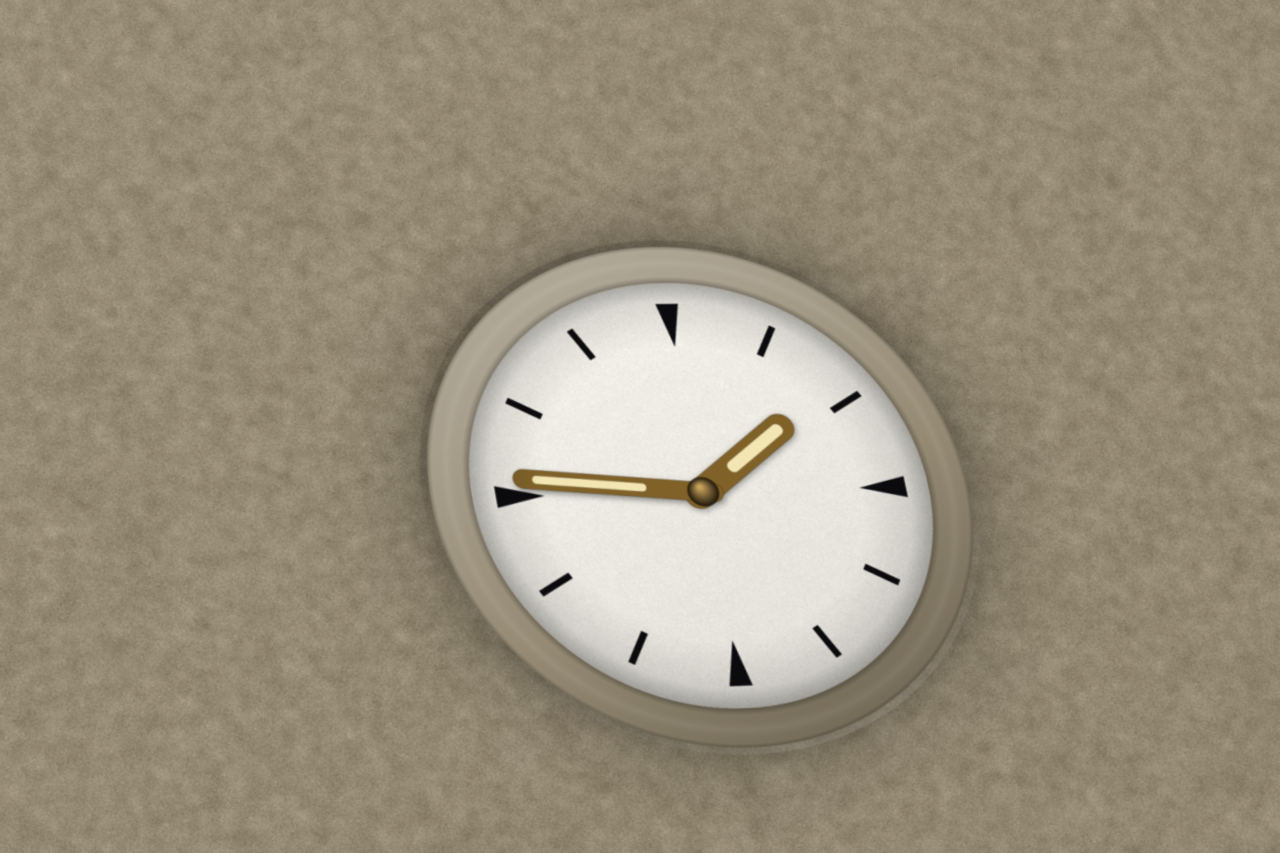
1 h 46 min
